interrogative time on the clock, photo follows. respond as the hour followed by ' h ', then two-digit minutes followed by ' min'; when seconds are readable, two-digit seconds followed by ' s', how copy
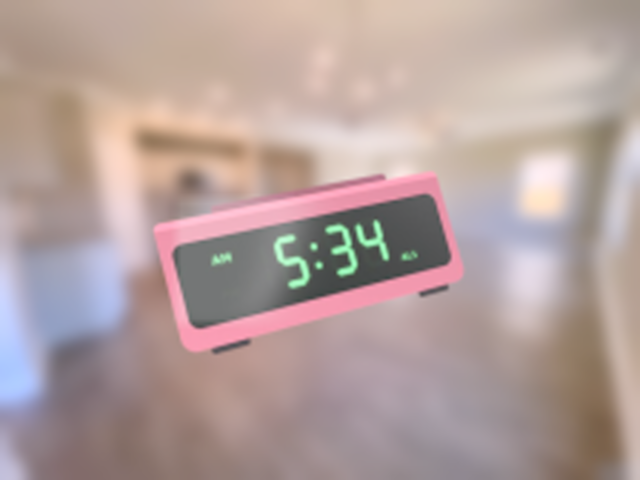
5 h 34 min
